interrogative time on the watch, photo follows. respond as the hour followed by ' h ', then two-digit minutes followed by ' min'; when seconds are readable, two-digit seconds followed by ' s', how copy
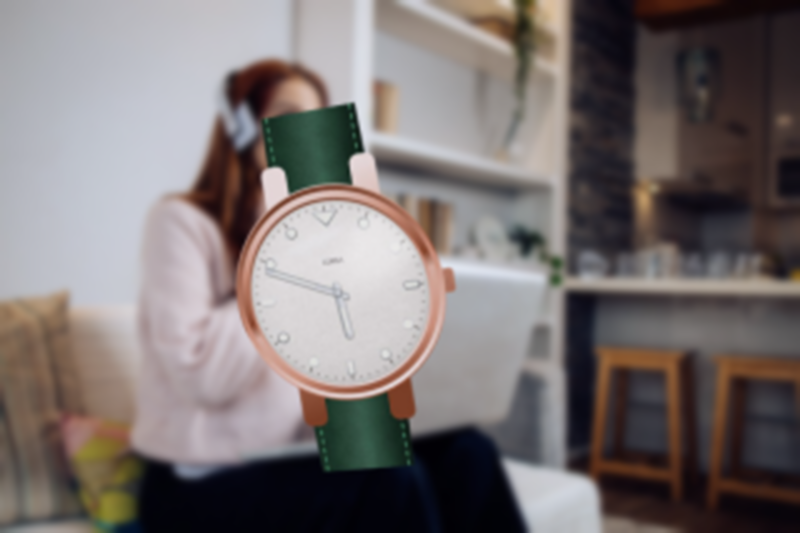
5 h 49 min
